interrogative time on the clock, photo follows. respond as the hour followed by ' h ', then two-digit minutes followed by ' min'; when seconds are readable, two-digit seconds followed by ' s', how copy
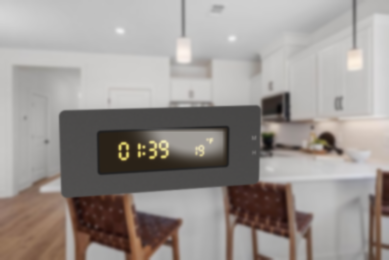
1 h 39 min
